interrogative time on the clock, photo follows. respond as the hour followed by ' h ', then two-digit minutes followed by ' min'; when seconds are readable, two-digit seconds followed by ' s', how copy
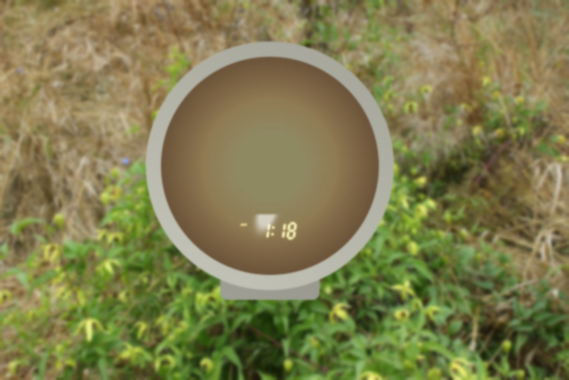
1 h 18 min
